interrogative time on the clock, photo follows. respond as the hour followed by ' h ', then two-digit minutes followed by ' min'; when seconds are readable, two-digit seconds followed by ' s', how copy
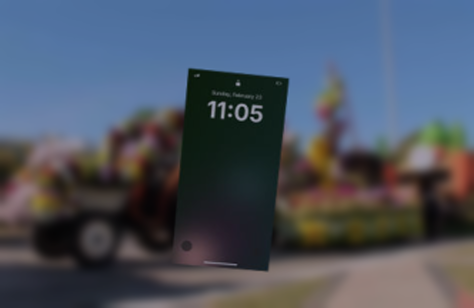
11 h 05 min
